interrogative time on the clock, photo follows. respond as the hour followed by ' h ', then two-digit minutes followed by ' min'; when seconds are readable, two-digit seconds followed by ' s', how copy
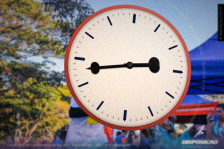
2 h 43 min
